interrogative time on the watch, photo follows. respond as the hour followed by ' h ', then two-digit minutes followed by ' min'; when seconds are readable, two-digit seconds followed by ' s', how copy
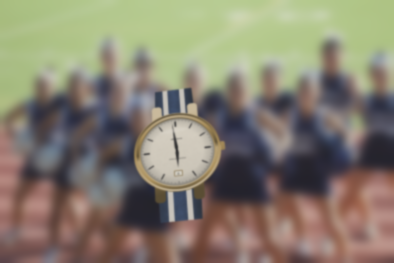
5 h 59 min
